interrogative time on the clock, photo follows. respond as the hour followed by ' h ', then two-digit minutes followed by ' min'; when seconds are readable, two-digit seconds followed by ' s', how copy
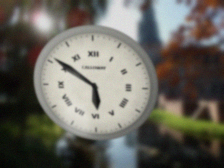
5 h 51 min
